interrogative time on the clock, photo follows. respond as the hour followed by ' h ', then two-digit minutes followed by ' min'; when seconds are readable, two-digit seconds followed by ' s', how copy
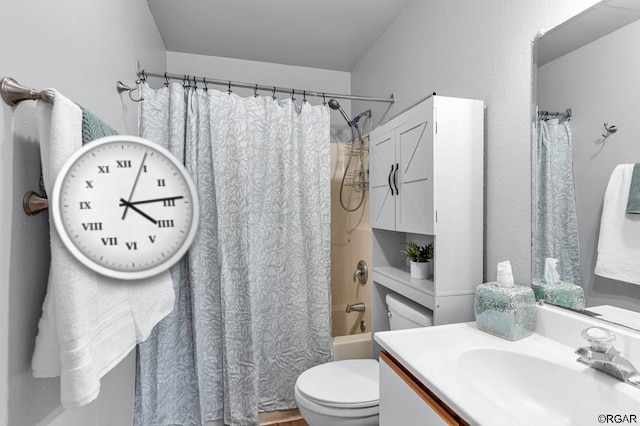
4 h 14 min 04 s
